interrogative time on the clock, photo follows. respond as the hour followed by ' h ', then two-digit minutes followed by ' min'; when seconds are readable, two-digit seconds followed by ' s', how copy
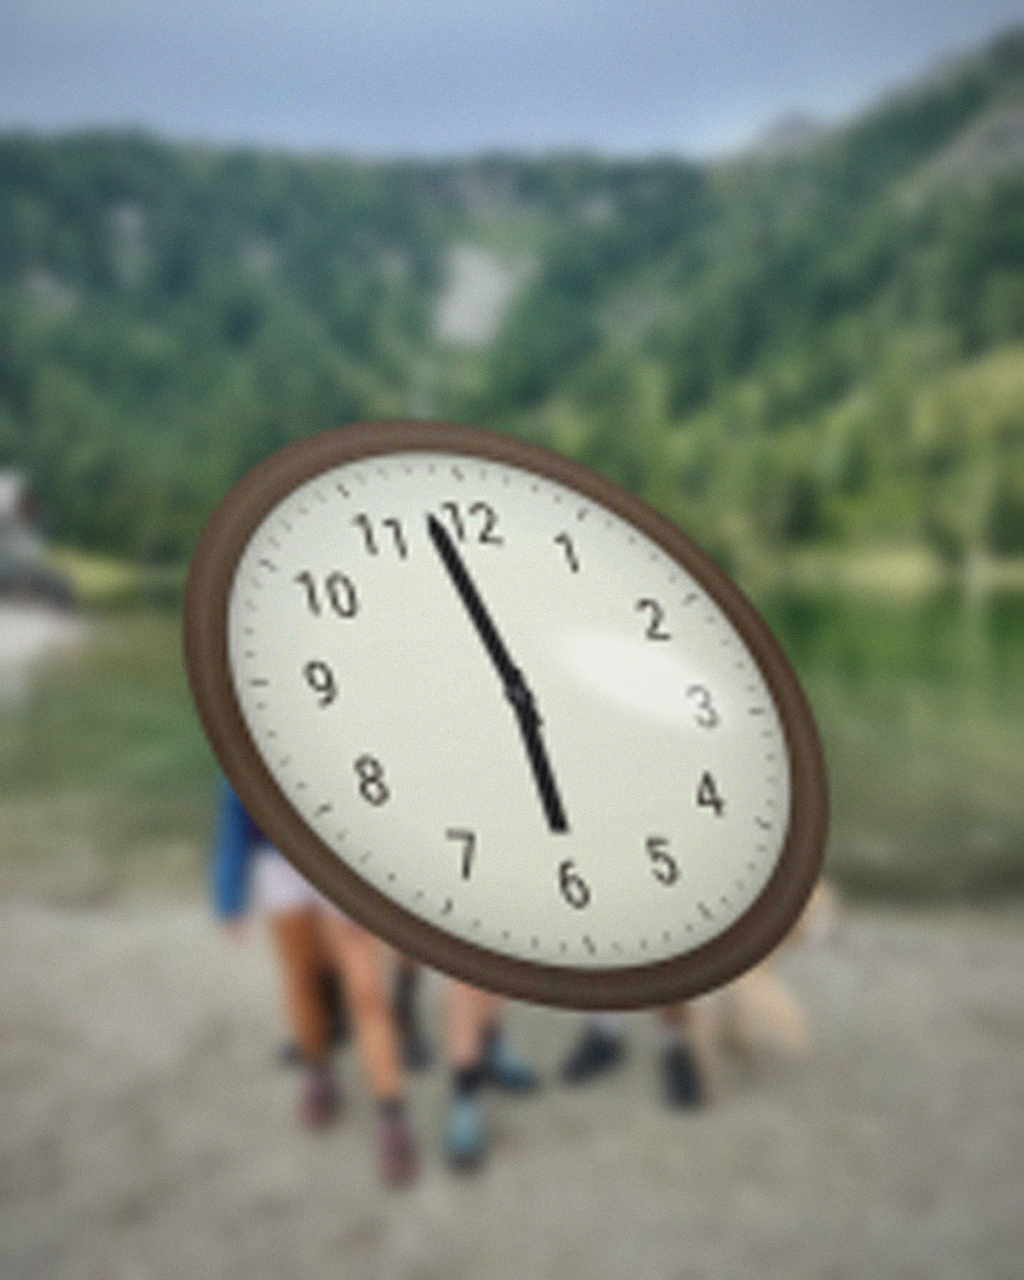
5 h 58 min
